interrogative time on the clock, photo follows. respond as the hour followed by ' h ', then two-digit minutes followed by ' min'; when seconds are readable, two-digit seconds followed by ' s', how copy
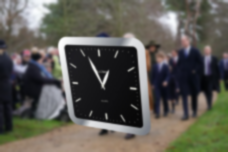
12 h 56 min
